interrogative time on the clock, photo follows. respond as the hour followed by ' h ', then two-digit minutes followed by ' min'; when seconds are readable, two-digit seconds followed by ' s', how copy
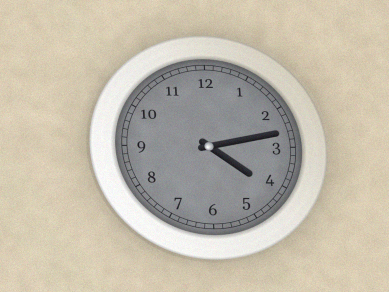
4 h 13 min
